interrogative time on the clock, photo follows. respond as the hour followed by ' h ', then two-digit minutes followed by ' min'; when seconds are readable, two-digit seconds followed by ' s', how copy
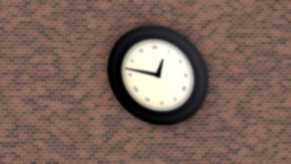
12 h 47 min
